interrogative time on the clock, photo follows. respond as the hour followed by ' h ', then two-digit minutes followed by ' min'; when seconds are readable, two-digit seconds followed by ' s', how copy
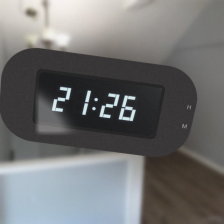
21 h 26 min
